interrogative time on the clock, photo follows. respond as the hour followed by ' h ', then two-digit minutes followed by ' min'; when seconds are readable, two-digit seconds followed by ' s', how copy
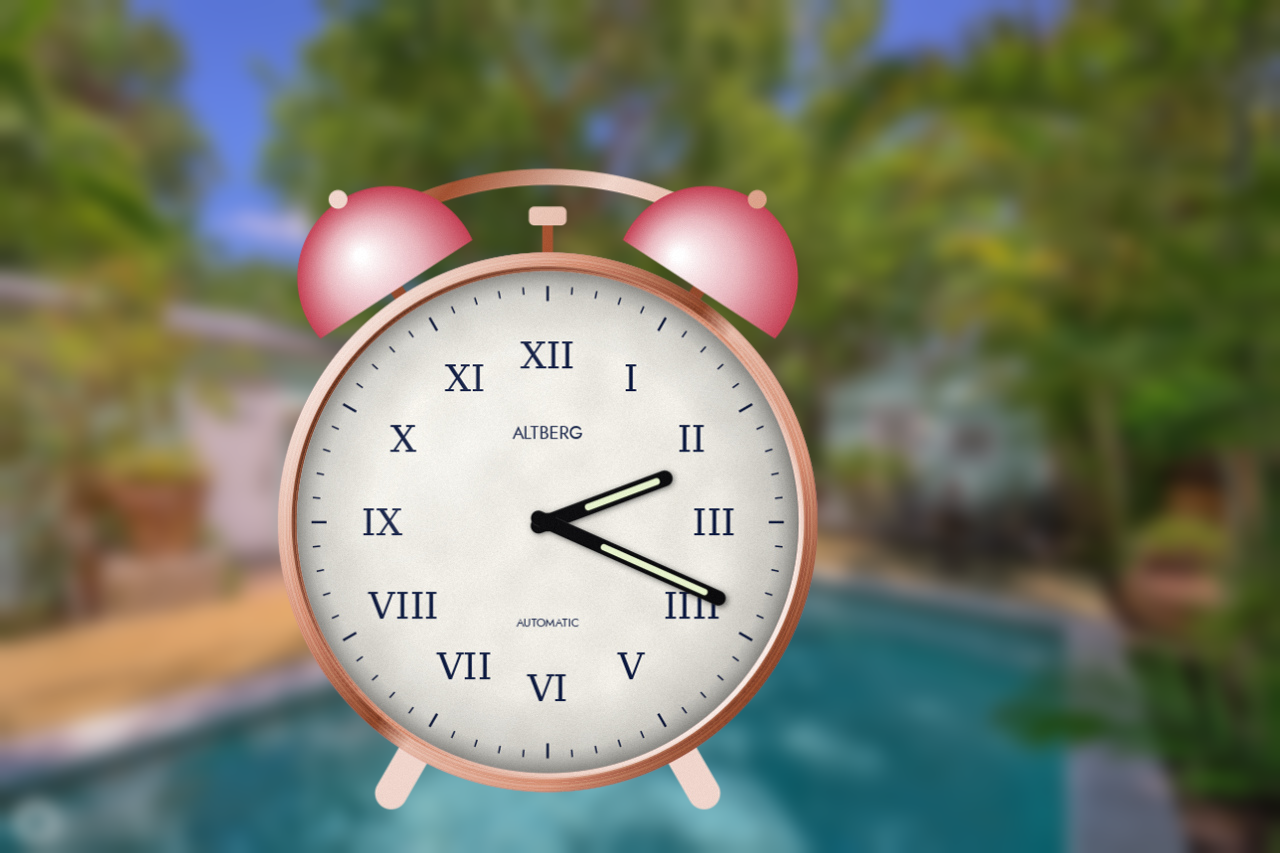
2 h 19 min
